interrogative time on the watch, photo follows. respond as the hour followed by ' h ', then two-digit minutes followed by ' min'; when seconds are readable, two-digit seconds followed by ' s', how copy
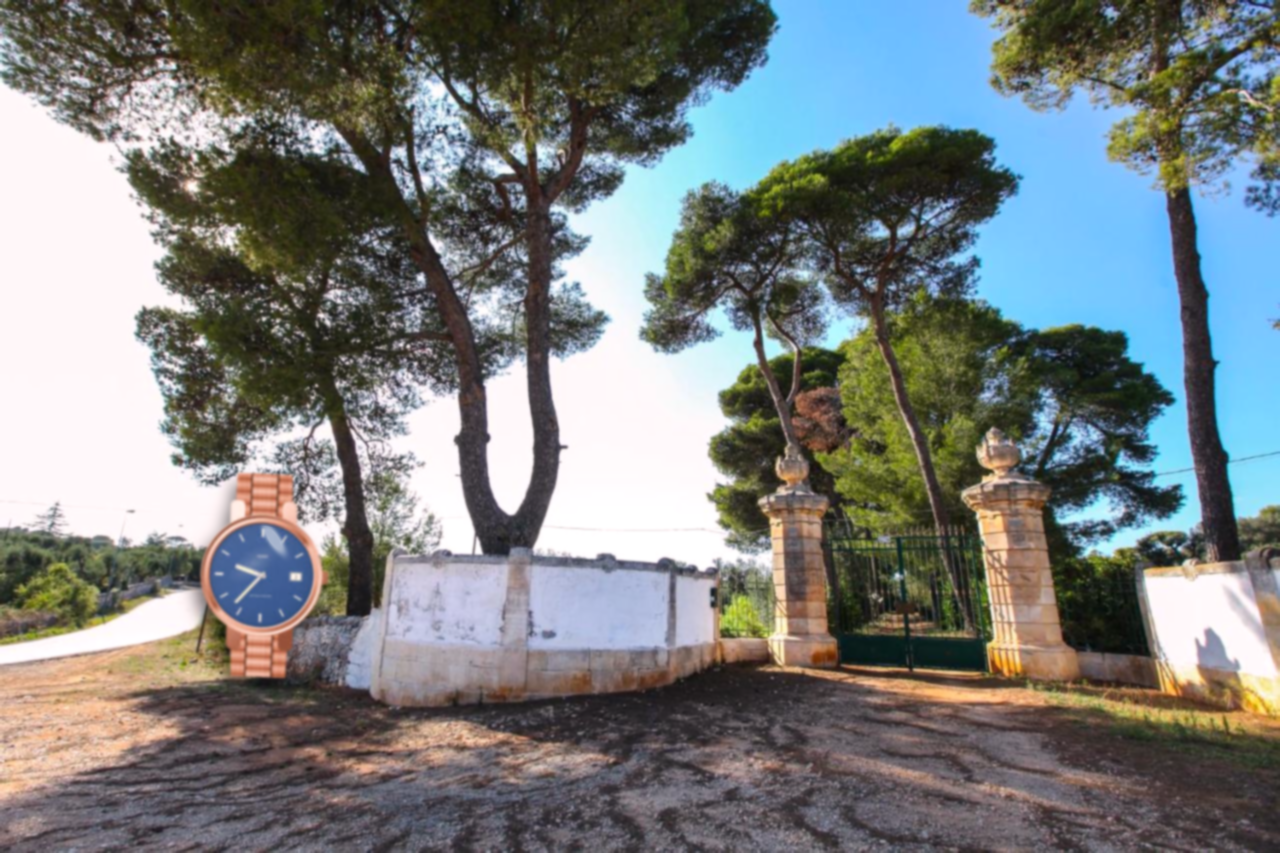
9 h 37 min
